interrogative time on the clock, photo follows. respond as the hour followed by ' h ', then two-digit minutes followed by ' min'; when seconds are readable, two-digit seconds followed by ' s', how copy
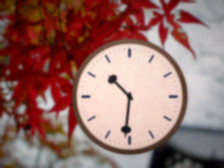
10 h 31 min
